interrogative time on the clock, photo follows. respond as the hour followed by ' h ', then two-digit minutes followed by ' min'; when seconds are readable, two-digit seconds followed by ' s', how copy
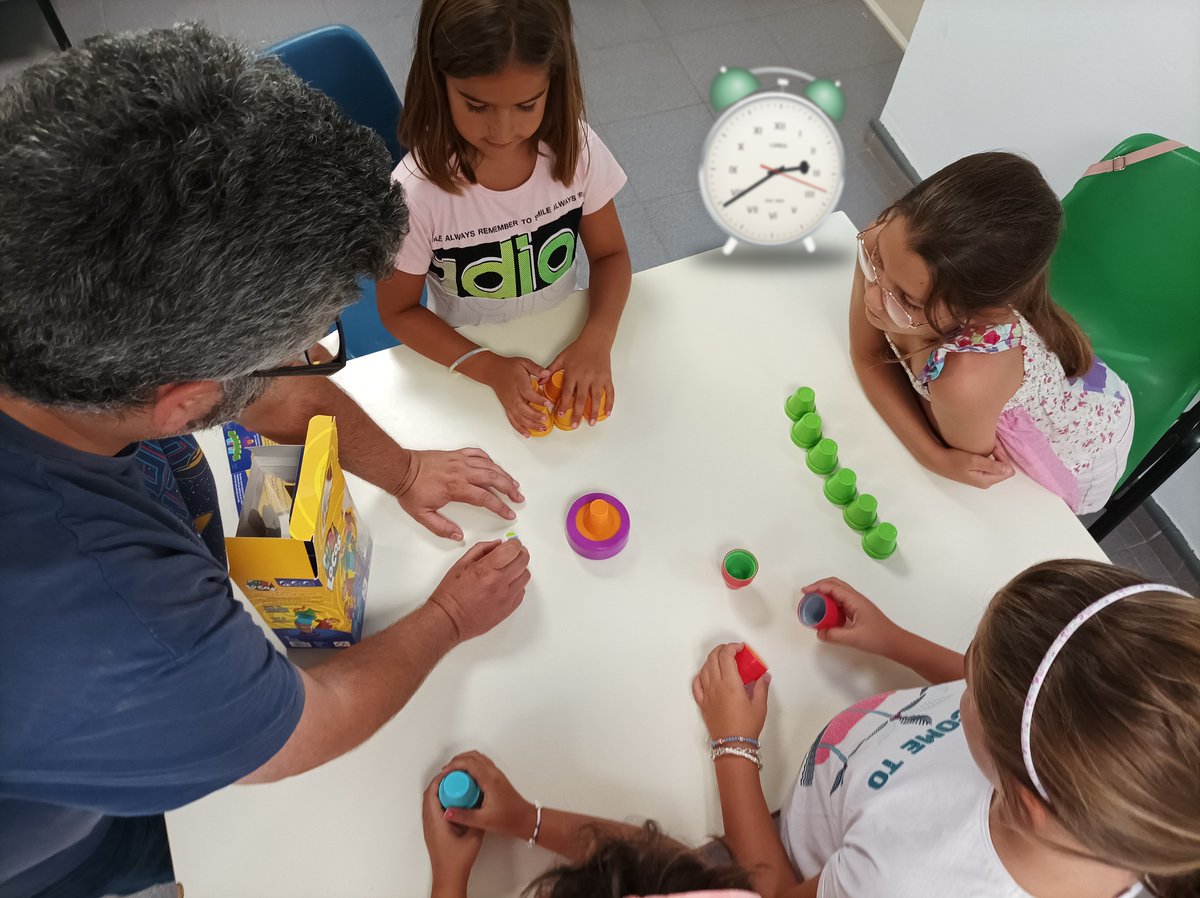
2 h 39 min 18 s
